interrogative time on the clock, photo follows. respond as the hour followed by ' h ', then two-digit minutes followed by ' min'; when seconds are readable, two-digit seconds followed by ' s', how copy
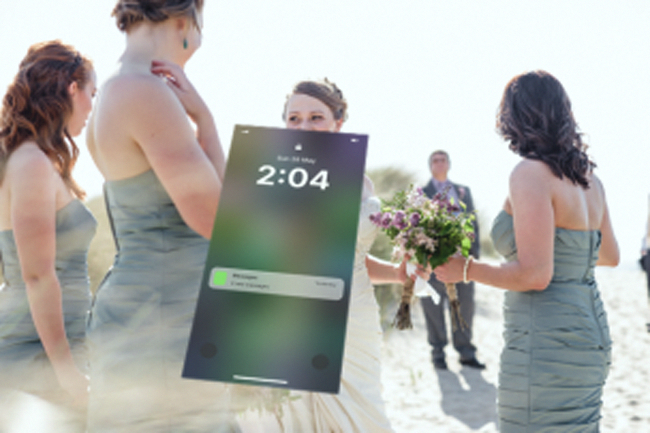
2 h 04 min
